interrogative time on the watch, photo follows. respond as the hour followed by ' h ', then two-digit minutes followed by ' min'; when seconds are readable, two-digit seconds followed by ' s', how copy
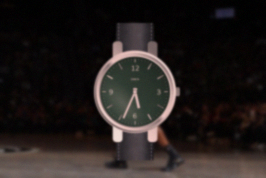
5 h 34 min
